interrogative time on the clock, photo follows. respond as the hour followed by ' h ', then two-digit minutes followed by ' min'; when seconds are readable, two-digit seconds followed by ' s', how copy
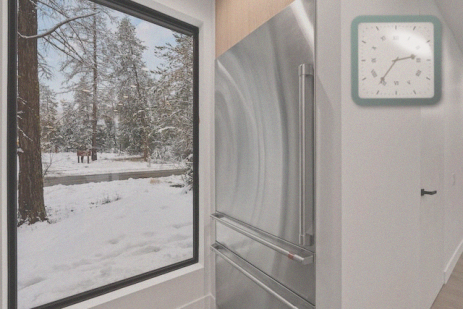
2 h 36 min
